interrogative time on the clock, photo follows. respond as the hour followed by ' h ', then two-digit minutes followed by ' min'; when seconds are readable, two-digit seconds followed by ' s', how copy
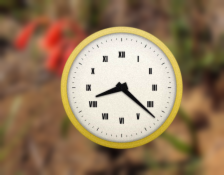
8 h 22 min
